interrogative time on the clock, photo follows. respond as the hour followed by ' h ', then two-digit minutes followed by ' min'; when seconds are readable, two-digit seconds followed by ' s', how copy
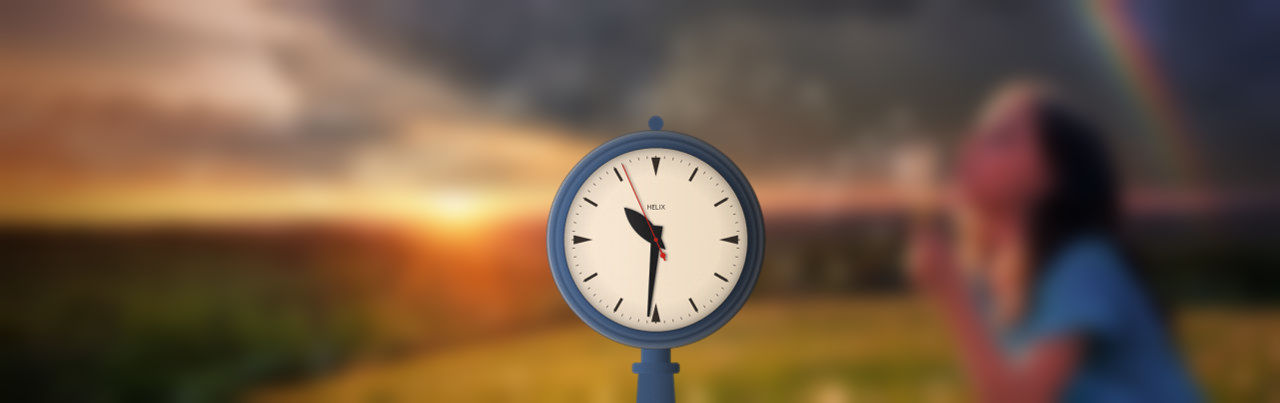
10 h 30 min 56 s
